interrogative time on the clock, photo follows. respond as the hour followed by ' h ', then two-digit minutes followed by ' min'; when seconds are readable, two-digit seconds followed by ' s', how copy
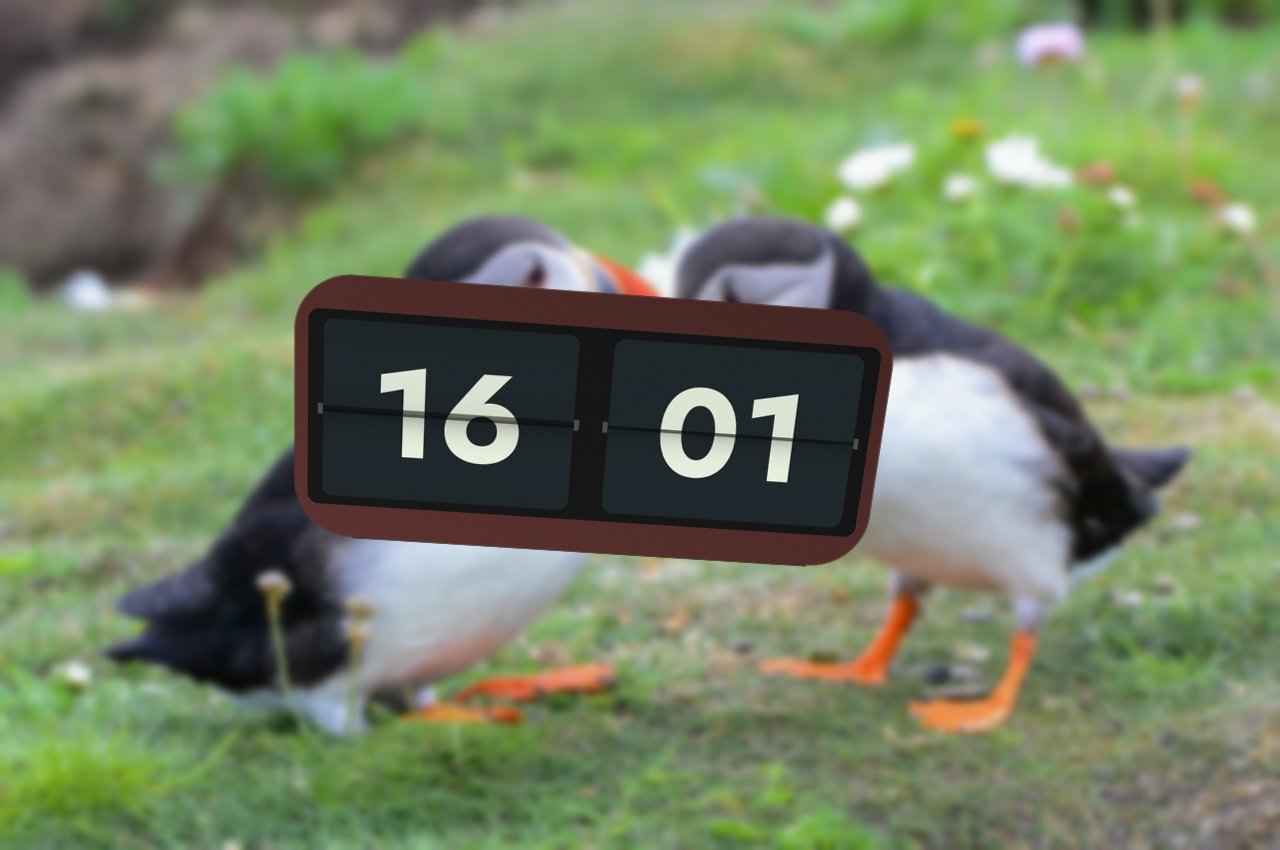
16 h 01 min
